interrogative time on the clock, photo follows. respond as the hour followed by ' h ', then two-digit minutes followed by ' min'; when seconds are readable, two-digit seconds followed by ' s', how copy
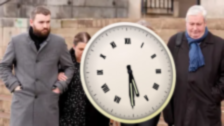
5 h 30 min
